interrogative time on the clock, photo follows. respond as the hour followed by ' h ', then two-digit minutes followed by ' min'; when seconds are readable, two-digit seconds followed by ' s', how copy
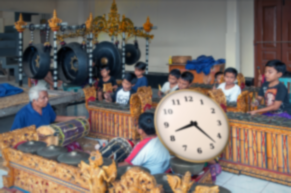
8 h 23 min
